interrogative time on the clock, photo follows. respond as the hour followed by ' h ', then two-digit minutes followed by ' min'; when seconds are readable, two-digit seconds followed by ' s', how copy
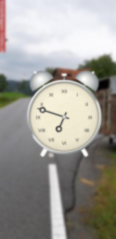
6 h 48 min
